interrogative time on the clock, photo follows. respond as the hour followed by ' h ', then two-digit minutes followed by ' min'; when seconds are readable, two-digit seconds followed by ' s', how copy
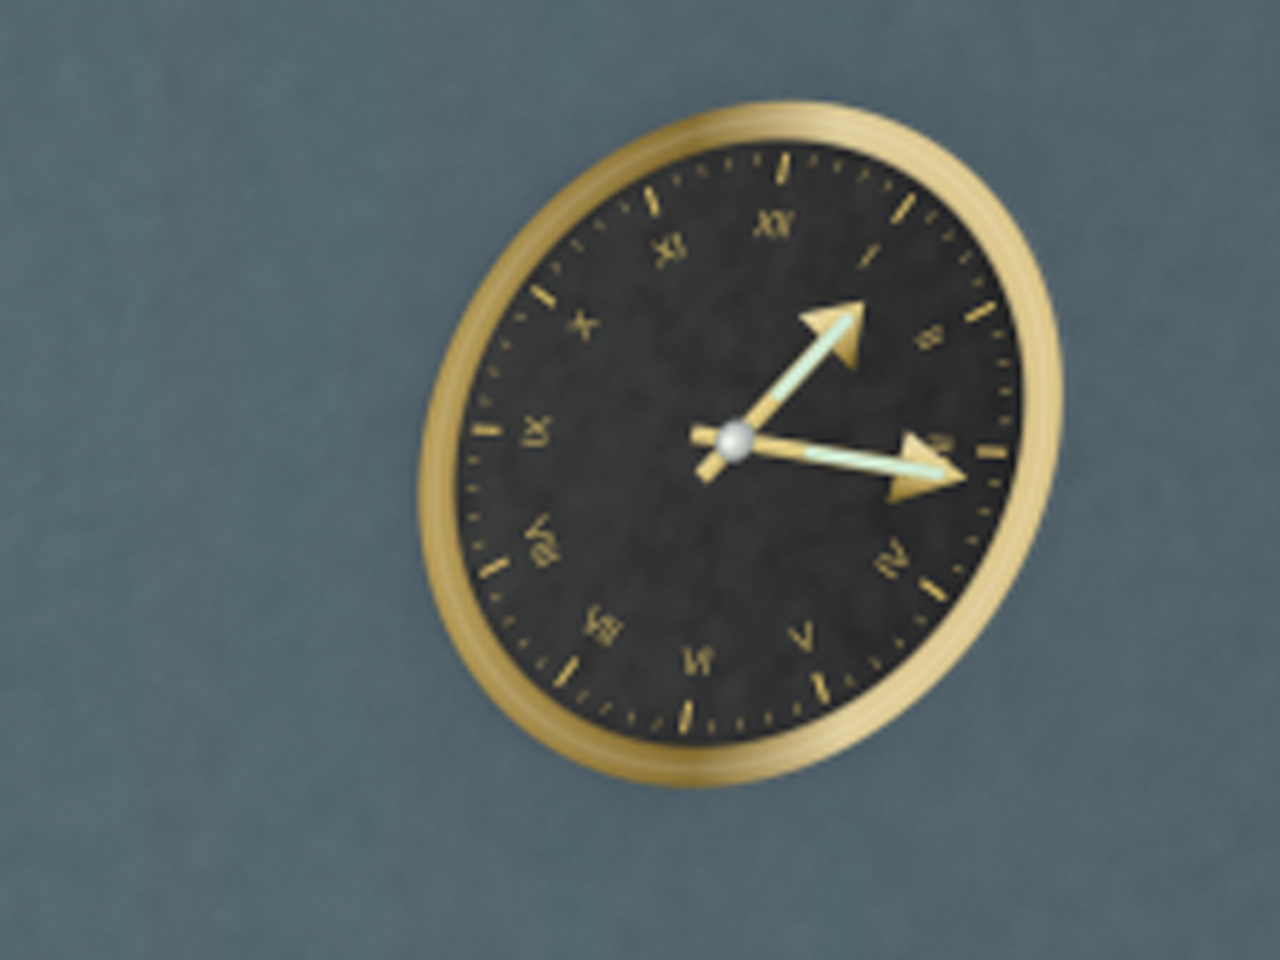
1 h 16 min
